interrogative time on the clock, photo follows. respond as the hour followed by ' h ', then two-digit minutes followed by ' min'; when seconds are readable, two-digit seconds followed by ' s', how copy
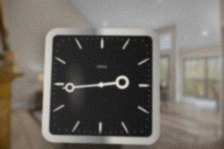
2 h 44 min
